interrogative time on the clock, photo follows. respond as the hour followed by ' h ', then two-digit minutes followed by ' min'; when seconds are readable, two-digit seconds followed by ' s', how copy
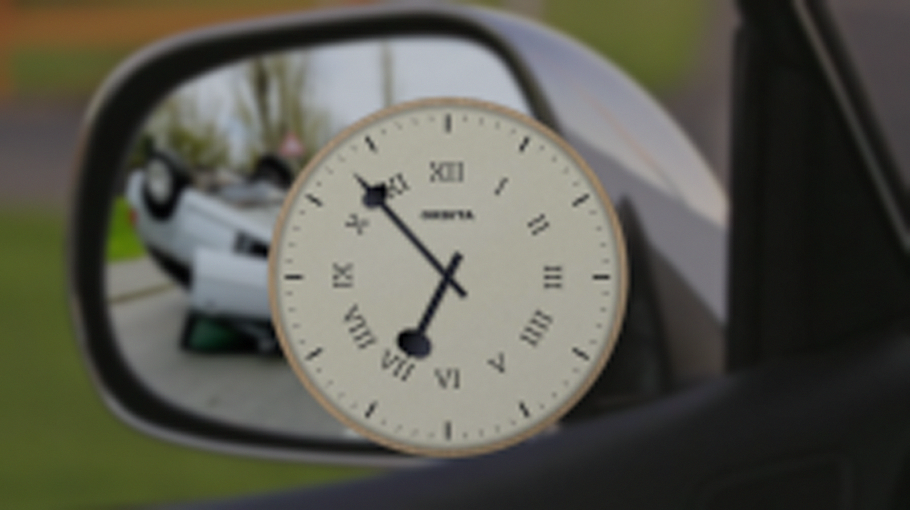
6 h 53 min
